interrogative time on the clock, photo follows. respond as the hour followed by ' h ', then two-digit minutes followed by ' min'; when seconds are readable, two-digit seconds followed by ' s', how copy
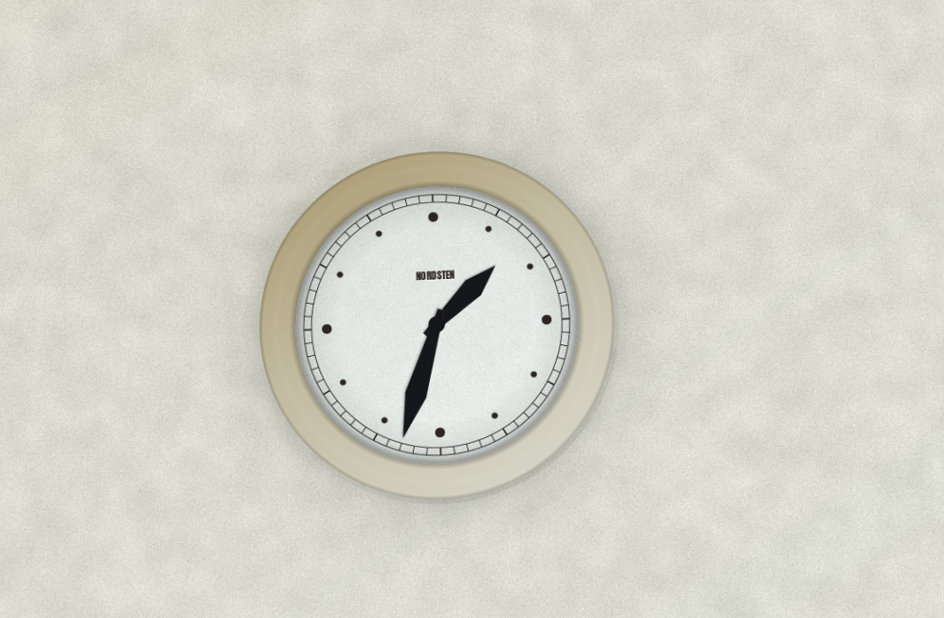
1 h 33 min
